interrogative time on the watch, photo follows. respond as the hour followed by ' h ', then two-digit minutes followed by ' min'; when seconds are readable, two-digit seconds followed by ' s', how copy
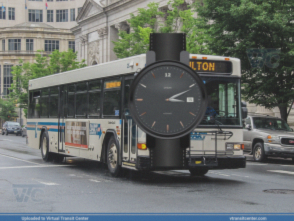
3 h 11 min
